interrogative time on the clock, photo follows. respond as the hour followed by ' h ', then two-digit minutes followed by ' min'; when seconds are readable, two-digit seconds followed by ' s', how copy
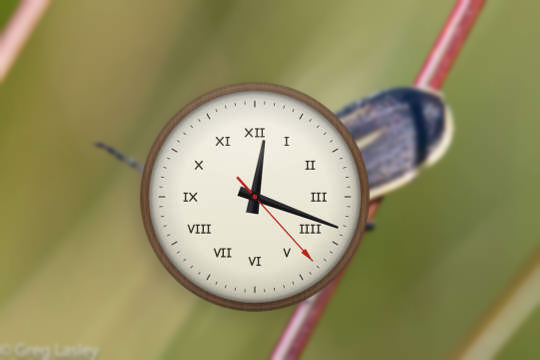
12 h 18 min 23 s
